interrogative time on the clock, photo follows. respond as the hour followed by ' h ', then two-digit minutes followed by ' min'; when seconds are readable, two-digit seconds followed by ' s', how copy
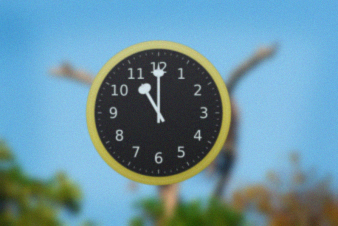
11 h 00 min
